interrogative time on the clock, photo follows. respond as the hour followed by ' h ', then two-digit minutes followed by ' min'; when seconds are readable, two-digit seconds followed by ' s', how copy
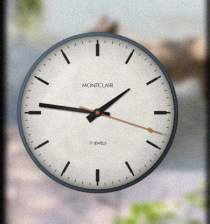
1 h 46 min 18 s
